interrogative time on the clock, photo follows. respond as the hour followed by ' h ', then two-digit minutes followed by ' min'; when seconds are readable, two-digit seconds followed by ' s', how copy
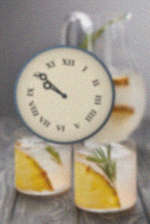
9 h 51 min
